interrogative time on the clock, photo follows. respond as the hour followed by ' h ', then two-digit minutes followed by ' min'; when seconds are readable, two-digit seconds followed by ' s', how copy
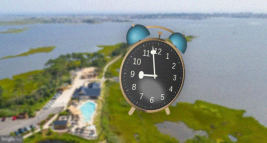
8 h 58 min
